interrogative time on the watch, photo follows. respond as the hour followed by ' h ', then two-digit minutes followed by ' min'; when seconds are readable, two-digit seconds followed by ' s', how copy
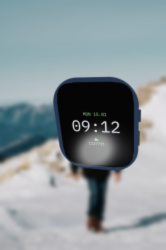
9 h 12 min
